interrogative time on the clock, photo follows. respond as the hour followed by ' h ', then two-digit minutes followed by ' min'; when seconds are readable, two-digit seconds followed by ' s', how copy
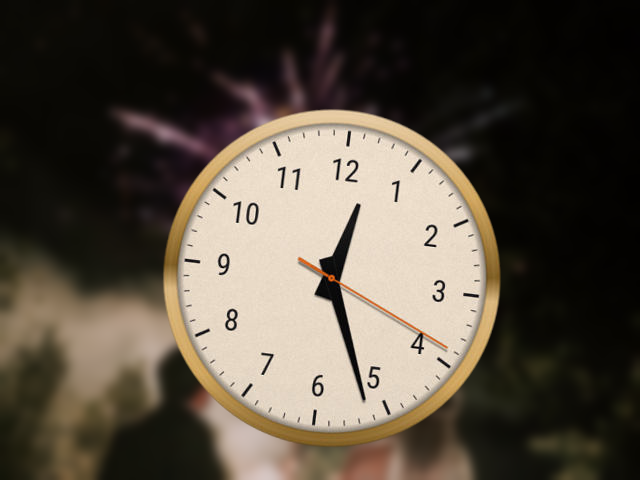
12 h 26 min 19 s
